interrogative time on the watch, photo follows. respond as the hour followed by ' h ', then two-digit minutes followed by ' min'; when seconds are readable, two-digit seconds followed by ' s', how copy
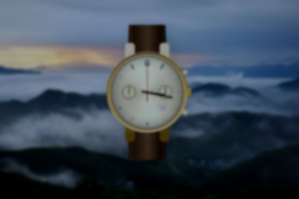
3 h 17 min
